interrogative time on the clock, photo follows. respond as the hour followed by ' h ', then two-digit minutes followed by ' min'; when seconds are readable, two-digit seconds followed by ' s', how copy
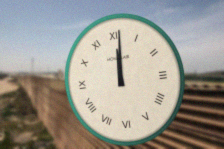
12 h 01 min
